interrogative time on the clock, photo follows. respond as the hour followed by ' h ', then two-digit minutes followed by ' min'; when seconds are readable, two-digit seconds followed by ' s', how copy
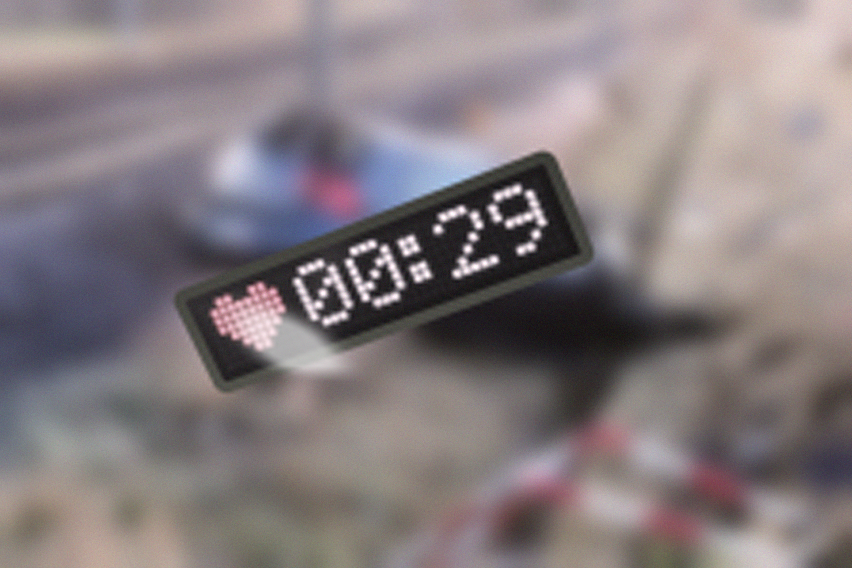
0 h 29 min
